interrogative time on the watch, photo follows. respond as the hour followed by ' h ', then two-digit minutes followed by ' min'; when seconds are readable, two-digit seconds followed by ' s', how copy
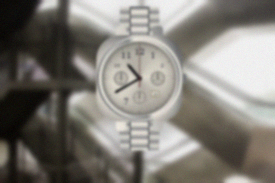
10 h 40 min
